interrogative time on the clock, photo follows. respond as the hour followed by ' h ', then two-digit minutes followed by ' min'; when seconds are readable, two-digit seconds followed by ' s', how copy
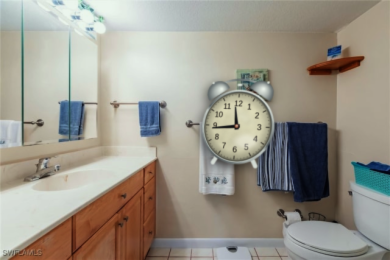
11 h 44 min
